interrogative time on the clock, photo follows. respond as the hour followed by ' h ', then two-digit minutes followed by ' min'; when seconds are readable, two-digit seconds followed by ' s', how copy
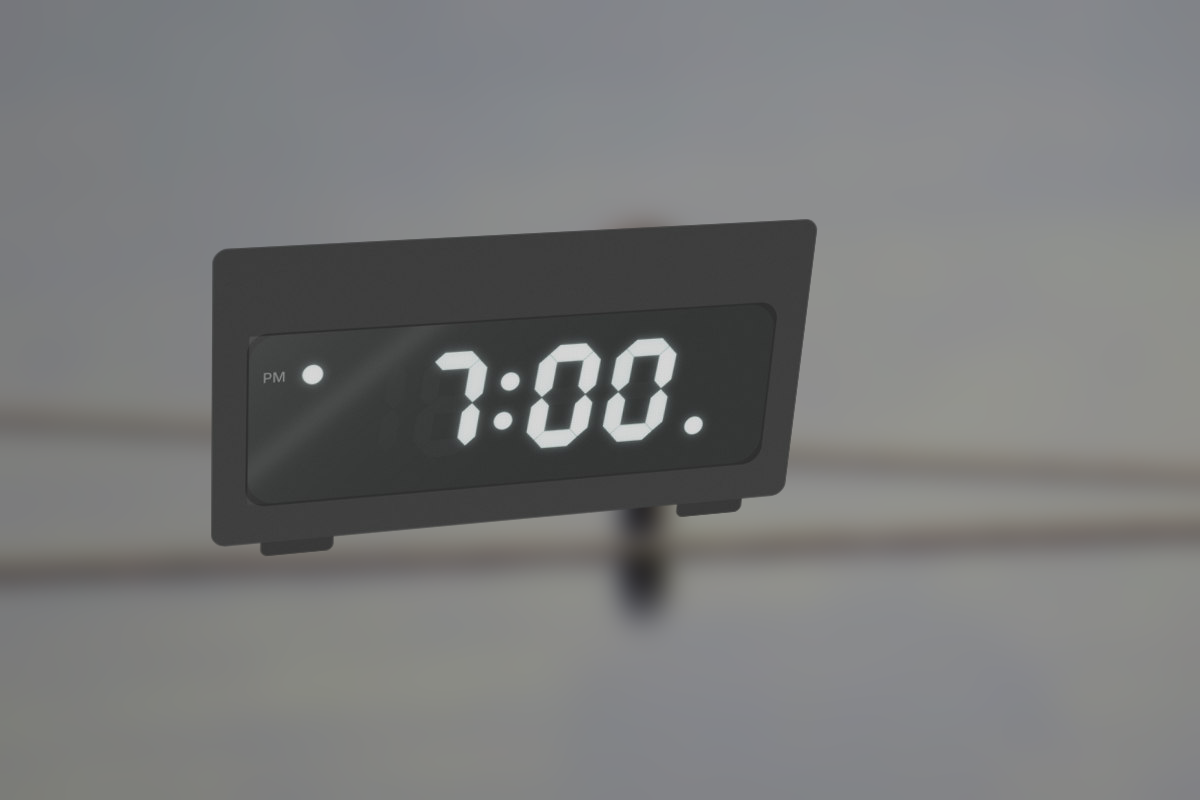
7 h 00 min
